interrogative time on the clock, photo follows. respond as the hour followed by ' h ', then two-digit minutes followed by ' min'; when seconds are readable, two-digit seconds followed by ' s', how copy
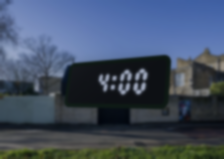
4 h 00 min
